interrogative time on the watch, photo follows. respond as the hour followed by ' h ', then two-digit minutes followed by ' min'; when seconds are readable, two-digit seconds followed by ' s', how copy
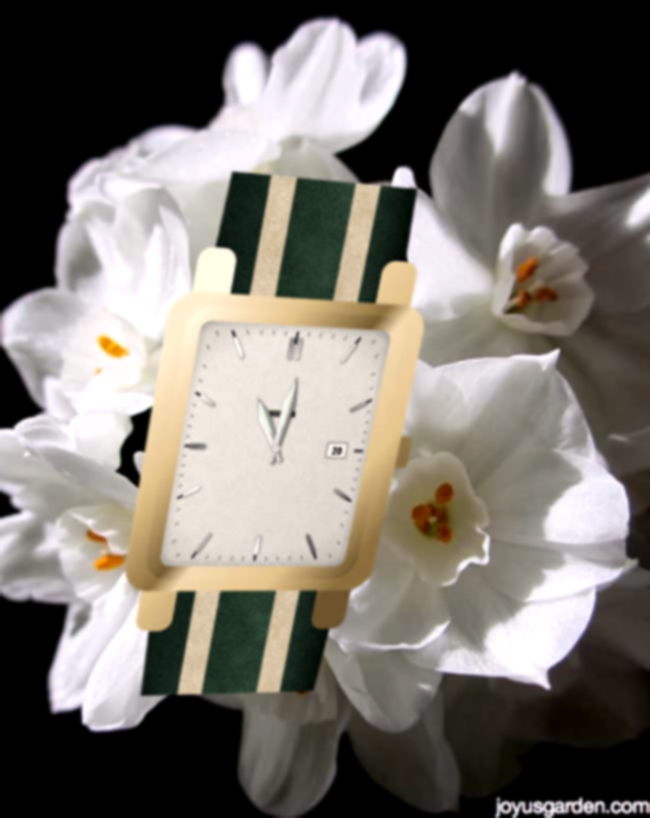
11 h 01 min
